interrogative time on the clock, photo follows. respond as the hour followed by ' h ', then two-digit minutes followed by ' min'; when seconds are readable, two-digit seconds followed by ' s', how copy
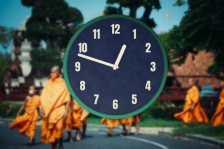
12 h 48 min
